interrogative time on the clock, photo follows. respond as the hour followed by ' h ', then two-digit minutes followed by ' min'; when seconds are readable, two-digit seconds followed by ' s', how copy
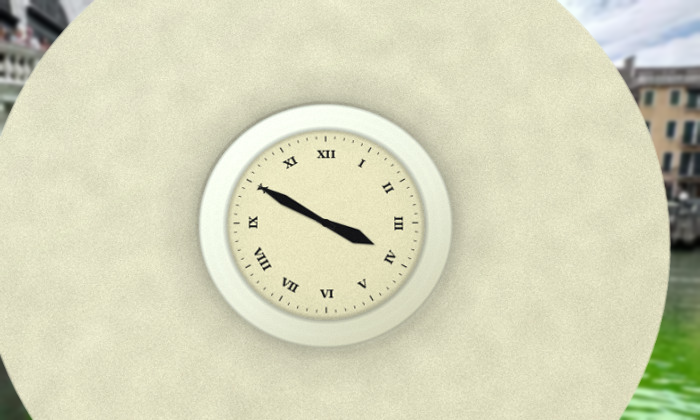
3 h 50 min
